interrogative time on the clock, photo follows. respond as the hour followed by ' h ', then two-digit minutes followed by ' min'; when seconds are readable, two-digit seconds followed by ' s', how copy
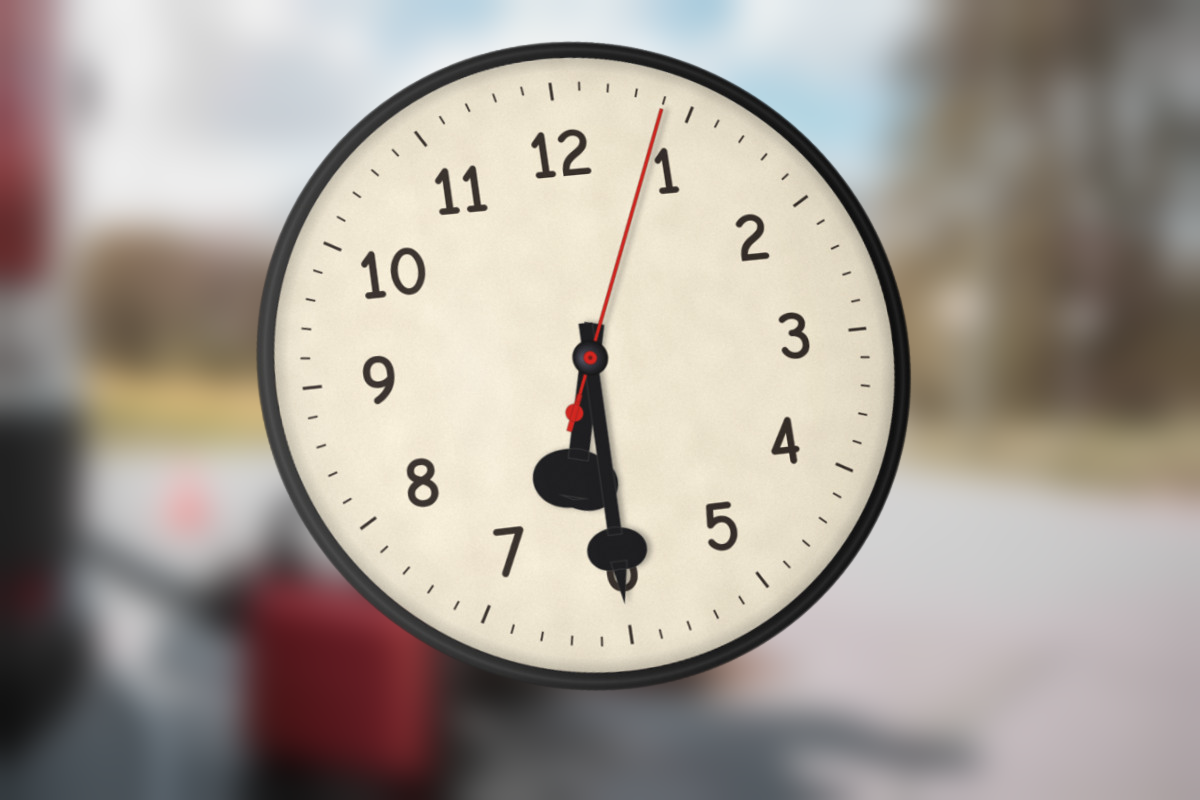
6 h 30 min 04 s
